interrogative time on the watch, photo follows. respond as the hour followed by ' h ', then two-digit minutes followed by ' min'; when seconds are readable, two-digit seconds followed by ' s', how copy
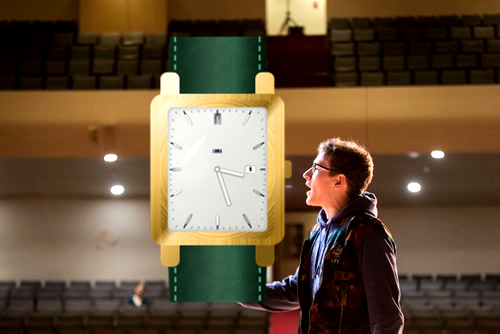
3 h 27 min
